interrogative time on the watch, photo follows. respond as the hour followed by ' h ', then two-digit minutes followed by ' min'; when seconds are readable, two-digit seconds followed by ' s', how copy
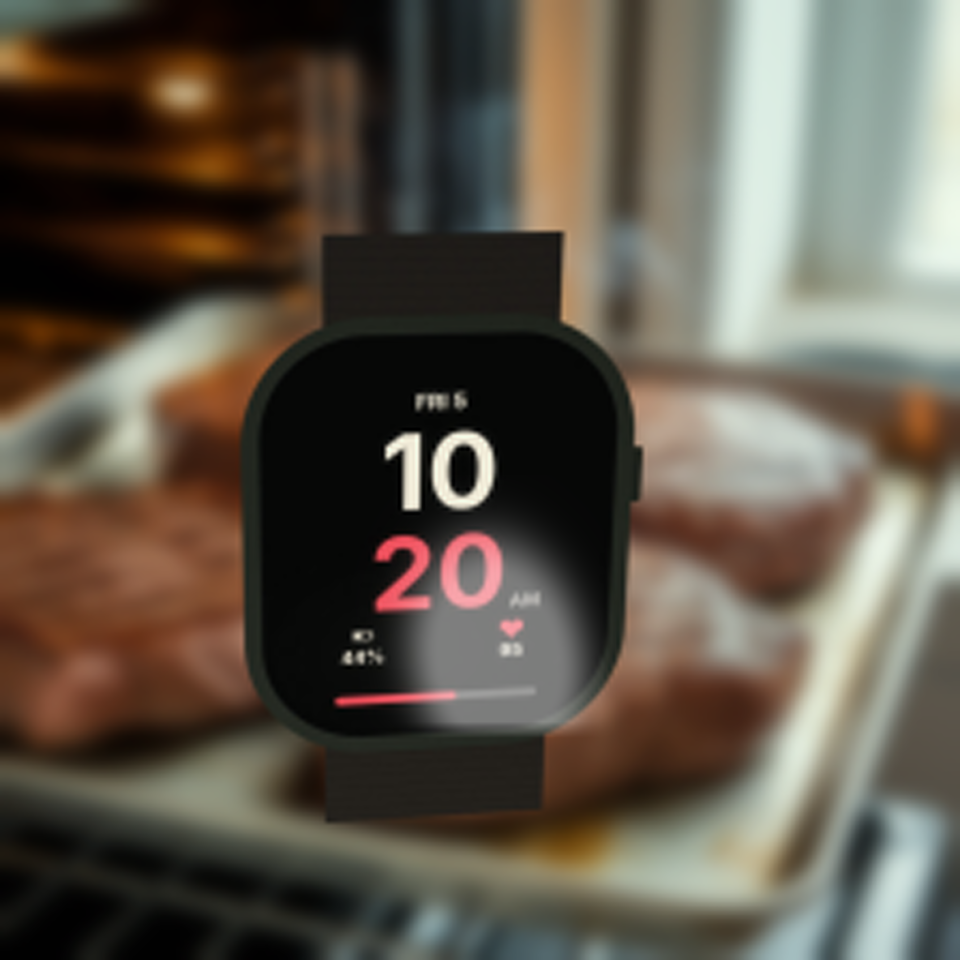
10 h 20 min
